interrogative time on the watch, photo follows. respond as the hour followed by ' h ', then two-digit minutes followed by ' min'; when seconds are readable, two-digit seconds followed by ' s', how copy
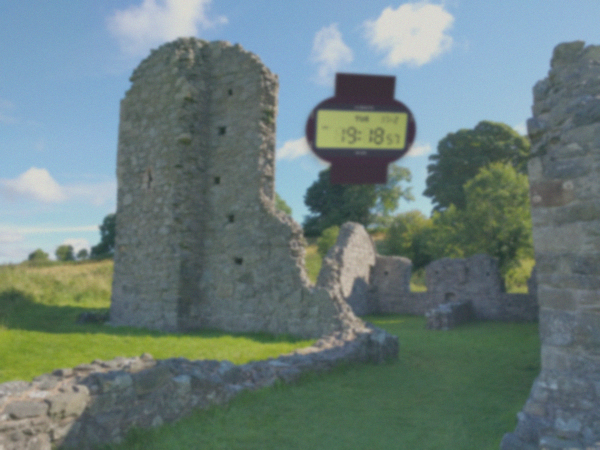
19 h 18 min
